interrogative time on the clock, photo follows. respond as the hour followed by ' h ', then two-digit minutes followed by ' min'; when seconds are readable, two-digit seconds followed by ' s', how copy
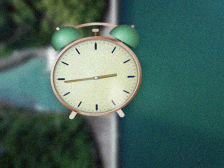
2 h 44 min
